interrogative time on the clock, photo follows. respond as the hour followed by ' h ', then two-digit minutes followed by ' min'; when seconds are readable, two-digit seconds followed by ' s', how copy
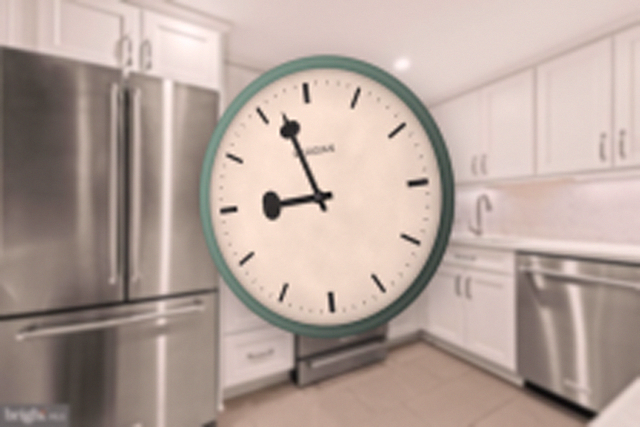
8 h 57 min
